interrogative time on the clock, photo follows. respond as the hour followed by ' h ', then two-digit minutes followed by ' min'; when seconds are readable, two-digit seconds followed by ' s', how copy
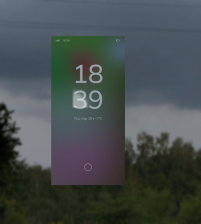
18 h 39 min
